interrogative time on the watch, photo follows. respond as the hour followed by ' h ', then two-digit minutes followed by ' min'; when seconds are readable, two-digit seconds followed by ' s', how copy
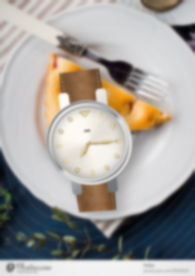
7 h 15 min
